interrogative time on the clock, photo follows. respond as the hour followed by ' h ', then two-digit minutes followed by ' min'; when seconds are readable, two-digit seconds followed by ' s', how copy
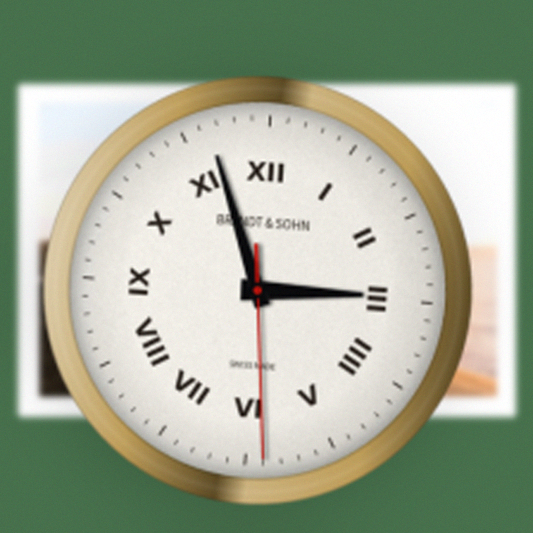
2 h 56 min 29 s
